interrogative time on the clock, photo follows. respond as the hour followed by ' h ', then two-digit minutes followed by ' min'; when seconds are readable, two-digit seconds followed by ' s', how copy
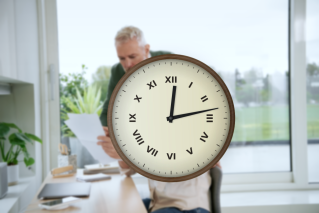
12 h 13 min
